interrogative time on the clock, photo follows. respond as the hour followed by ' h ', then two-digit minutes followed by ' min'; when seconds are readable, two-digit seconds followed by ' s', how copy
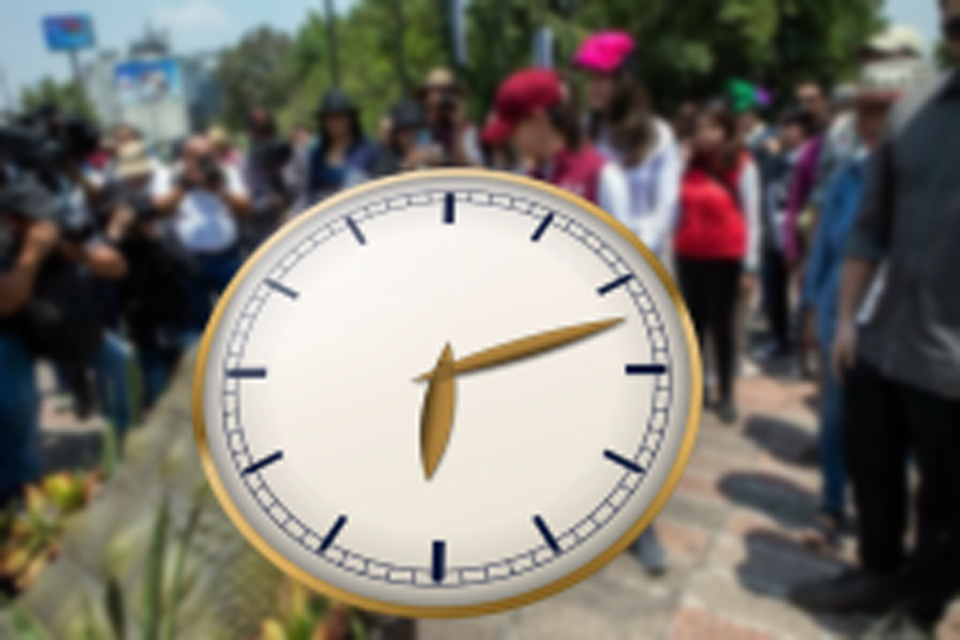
6 h 12 min
